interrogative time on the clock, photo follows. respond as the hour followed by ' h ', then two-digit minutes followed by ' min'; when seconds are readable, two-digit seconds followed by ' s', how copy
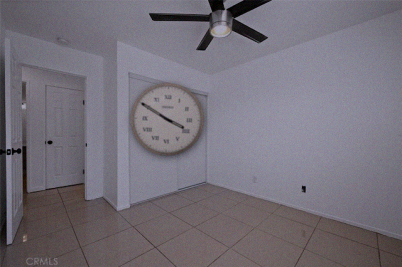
3 h 50 min
